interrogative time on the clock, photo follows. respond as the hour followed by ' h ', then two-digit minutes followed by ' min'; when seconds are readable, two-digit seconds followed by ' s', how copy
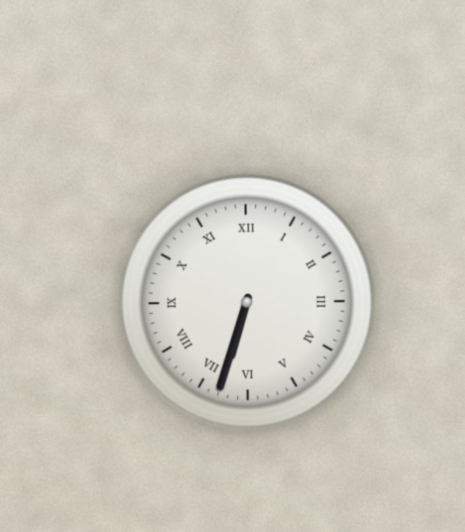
6 h 33 min
